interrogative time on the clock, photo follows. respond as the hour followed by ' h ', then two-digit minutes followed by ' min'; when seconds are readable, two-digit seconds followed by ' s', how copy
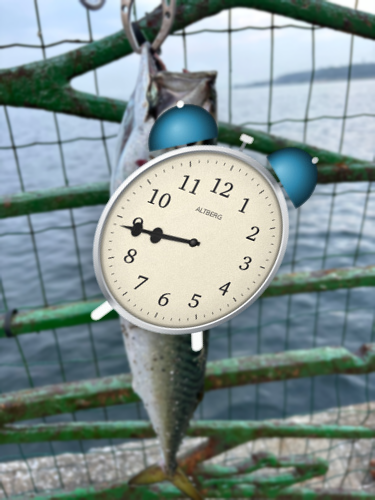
8 h 44 min
